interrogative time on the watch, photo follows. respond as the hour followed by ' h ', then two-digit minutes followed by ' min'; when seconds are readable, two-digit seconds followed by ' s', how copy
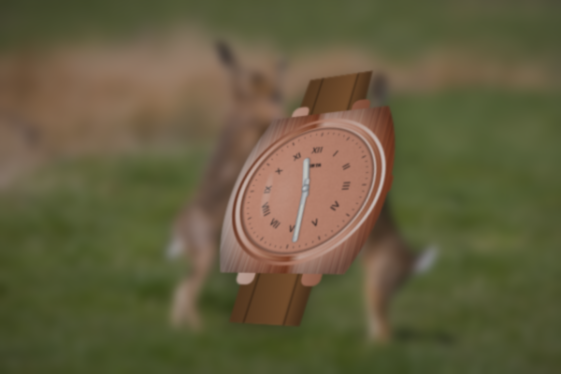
11 h 29 min
